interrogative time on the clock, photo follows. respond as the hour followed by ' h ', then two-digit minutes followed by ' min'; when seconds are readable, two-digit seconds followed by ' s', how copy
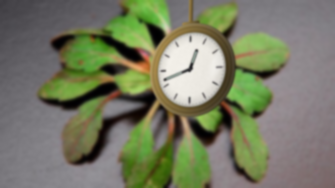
12 h 42 min
